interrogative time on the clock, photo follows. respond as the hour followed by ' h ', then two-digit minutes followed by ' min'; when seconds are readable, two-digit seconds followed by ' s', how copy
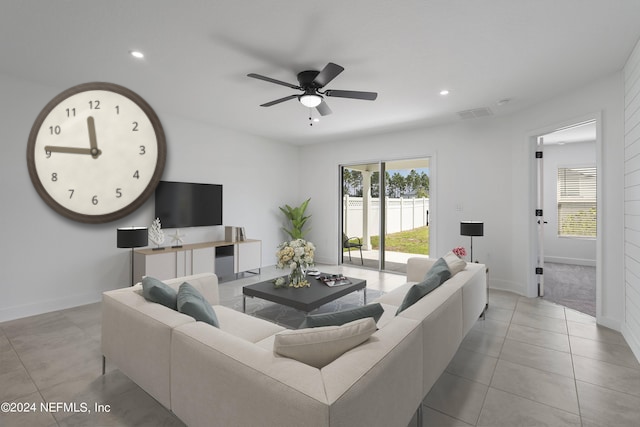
11 h 46 min
